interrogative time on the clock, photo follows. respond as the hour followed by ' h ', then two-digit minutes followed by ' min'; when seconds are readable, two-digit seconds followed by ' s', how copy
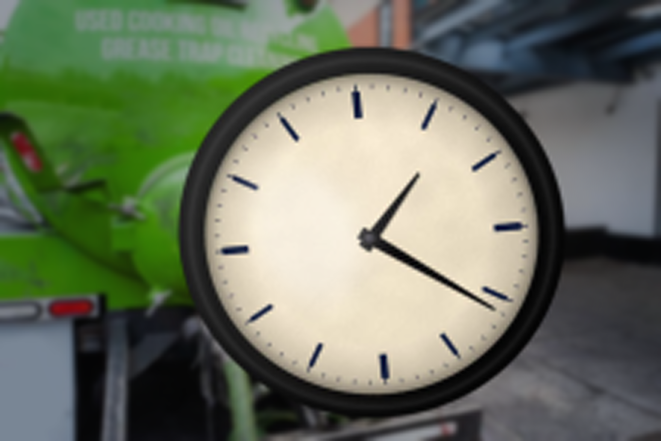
1 h 21 min
